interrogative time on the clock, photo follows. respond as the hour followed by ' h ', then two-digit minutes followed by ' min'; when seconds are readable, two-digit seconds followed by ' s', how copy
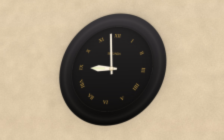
8 h 58 min
